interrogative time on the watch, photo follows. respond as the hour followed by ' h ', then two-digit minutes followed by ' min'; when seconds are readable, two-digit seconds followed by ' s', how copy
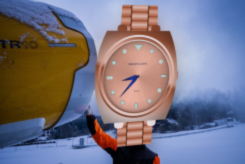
8 h 37 min
